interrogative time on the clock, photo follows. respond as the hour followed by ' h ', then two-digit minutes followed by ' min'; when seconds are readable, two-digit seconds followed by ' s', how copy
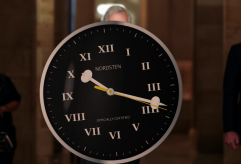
10 h 18 min 19 s
